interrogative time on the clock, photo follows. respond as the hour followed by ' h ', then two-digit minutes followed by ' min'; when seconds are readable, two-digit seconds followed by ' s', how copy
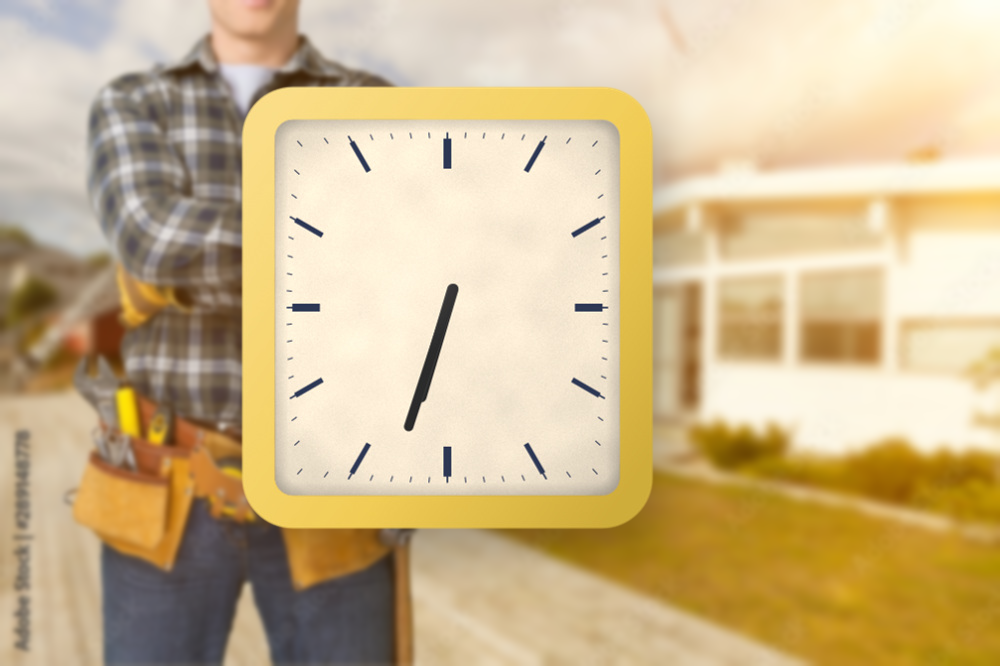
6 h 33 min
